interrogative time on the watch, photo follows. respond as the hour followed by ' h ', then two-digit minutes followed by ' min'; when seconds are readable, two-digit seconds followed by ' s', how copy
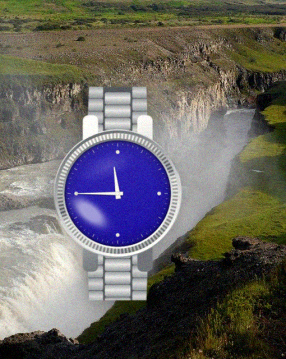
11 h 45 min
